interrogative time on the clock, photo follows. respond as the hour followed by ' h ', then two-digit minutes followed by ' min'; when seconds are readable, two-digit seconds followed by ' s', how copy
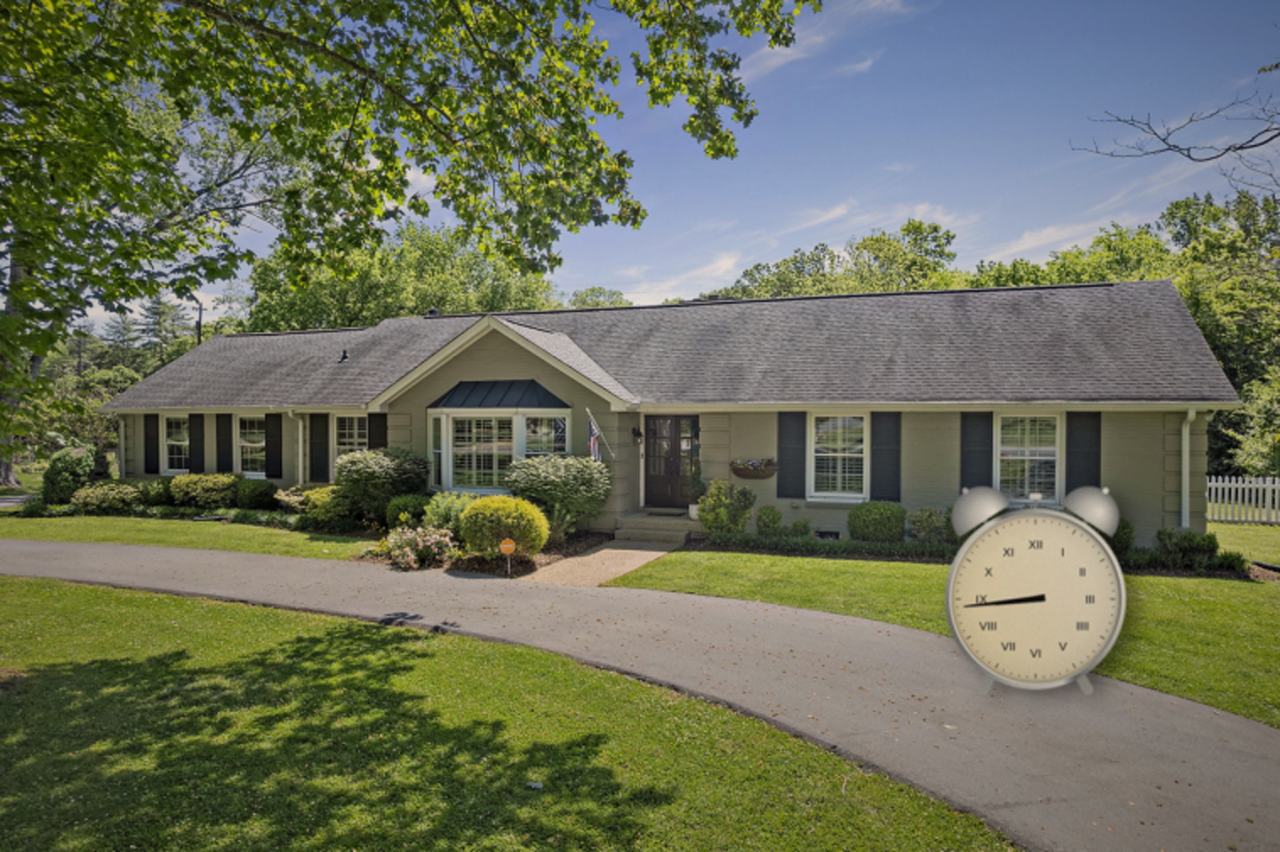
8 h 44 min
